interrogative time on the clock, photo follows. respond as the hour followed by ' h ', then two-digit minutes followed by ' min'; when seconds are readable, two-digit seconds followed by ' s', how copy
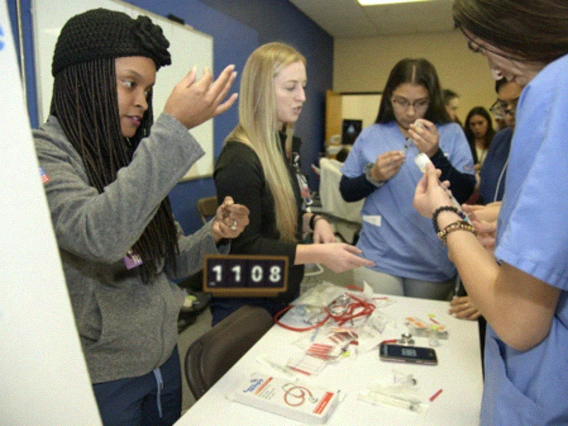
11 h 08 min
